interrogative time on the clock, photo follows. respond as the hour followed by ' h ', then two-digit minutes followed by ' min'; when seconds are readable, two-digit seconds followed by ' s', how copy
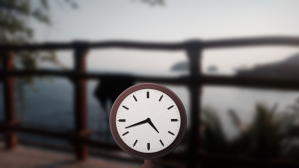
4 h 42 min
